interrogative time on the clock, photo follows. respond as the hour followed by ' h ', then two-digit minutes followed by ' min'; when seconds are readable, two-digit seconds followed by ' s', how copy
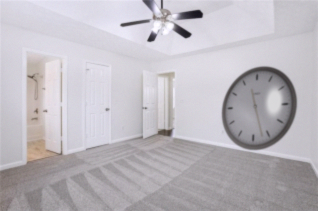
11 h 27 min
